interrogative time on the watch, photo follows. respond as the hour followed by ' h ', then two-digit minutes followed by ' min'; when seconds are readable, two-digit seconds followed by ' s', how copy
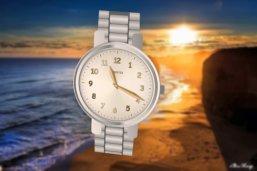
11 h 19 min
